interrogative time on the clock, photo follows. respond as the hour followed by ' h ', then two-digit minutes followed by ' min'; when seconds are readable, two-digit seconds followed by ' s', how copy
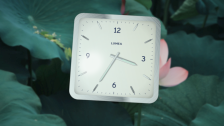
3 h 35 min
